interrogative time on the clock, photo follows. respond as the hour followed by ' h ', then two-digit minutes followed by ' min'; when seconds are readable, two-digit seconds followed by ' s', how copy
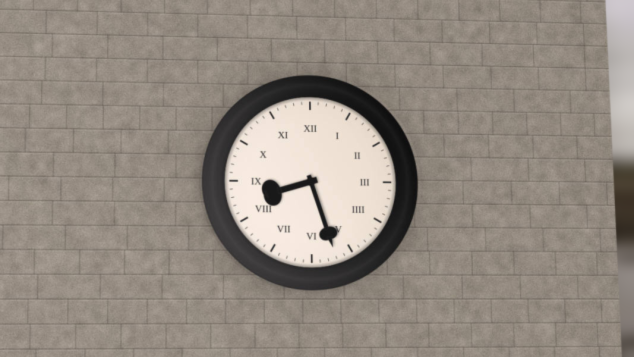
8 h 27 min
